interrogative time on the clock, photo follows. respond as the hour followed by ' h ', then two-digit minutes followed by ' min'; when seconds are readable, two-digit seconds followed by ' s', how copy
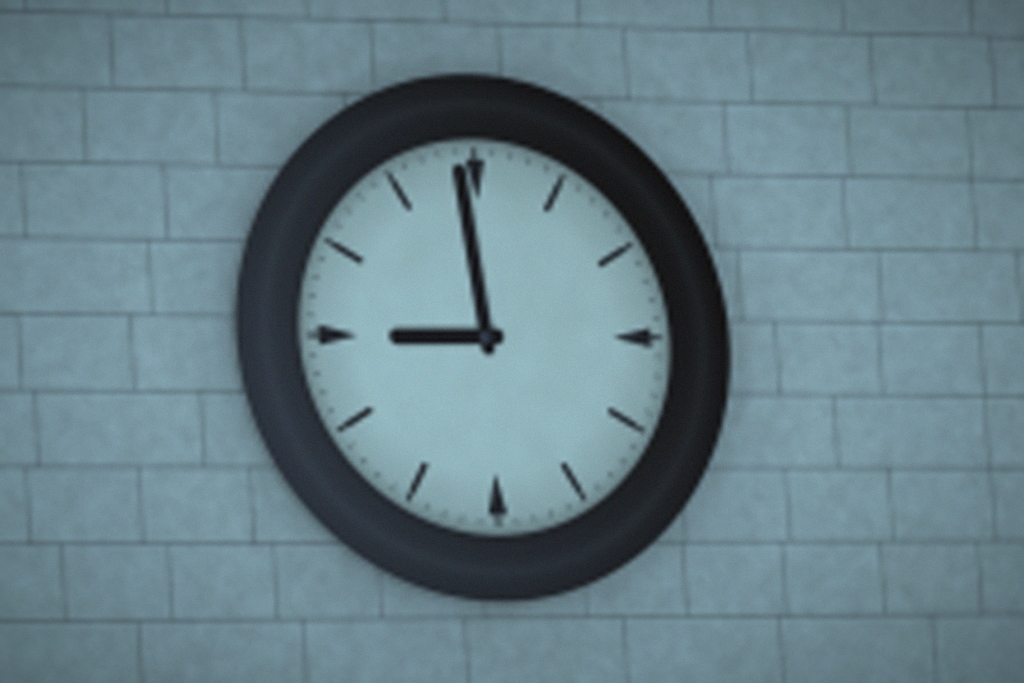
8 h 59 min
